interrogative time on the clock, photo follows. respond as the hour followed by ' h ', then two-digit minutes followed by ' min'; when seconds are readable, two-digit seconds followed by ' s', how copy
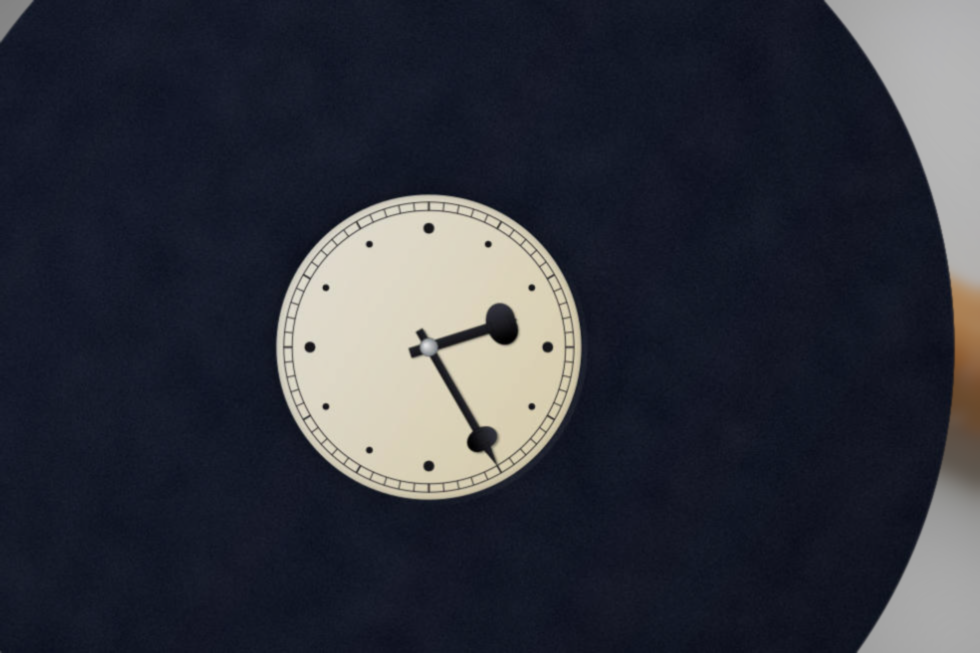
2 h 25 min
